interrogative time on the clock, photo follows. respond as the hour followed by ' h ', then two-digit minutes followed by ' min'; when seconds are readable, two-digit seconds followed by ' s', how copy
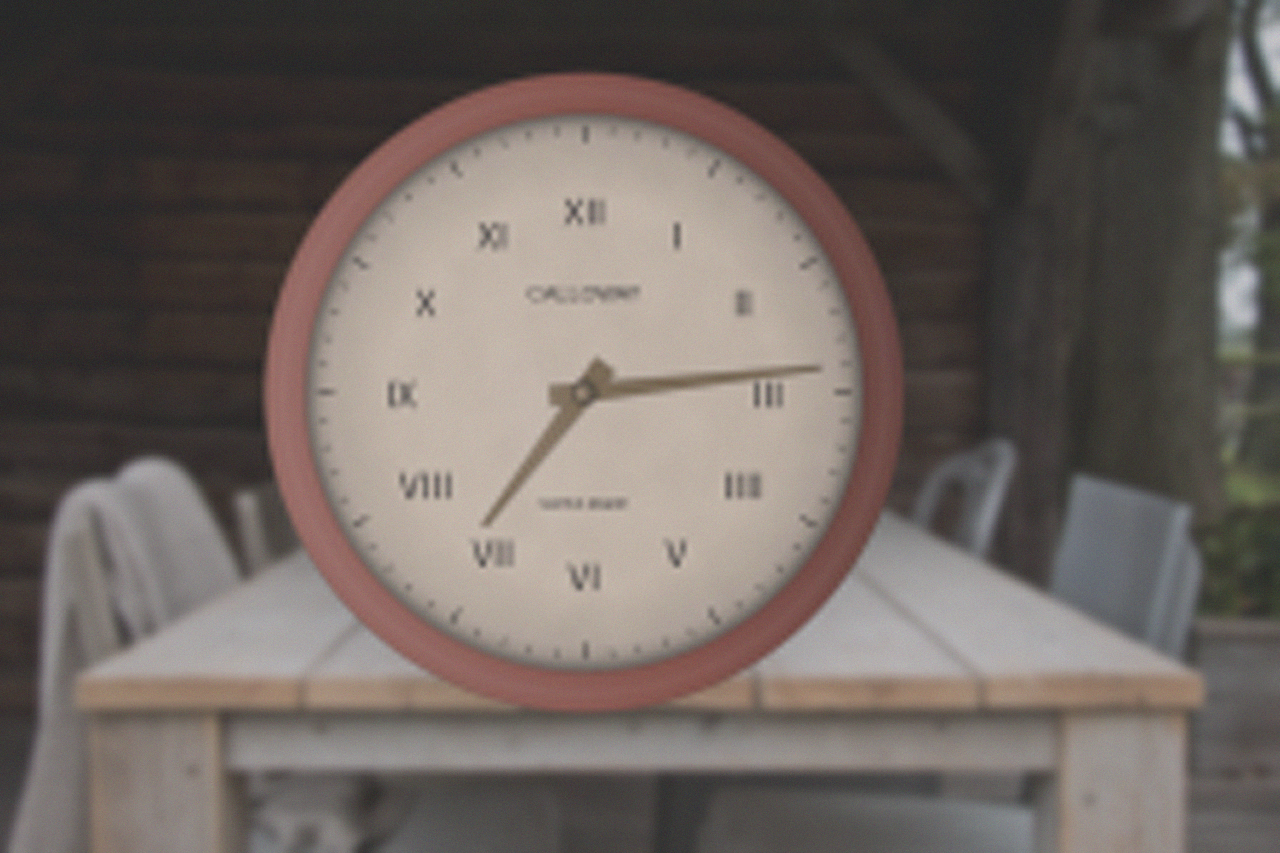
7 h 14 min
